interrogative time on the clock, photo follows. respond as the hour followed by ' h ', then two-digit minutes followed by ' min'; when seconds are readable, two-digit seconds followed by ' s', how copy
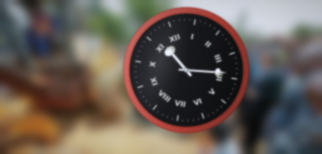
11 h 19 min
